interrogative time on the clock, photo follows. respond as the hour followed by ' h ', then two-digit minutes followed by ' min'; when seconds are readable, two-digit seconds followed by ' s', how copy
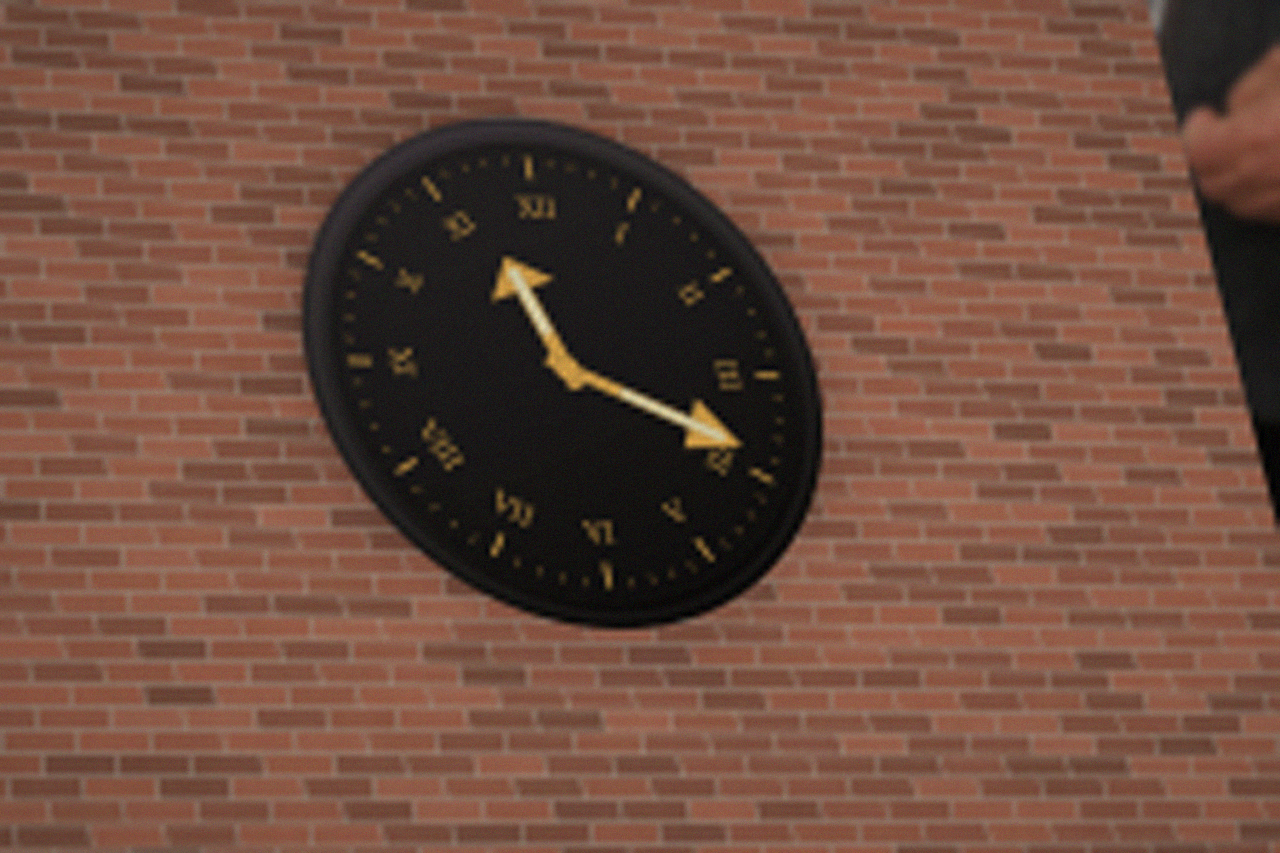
11 h 19 min
